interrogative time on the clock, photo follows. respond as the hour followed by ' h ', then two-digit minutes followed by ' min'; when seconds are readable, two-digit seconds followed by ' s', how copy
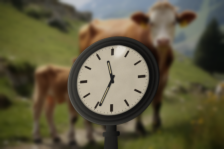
11 h 34 min
